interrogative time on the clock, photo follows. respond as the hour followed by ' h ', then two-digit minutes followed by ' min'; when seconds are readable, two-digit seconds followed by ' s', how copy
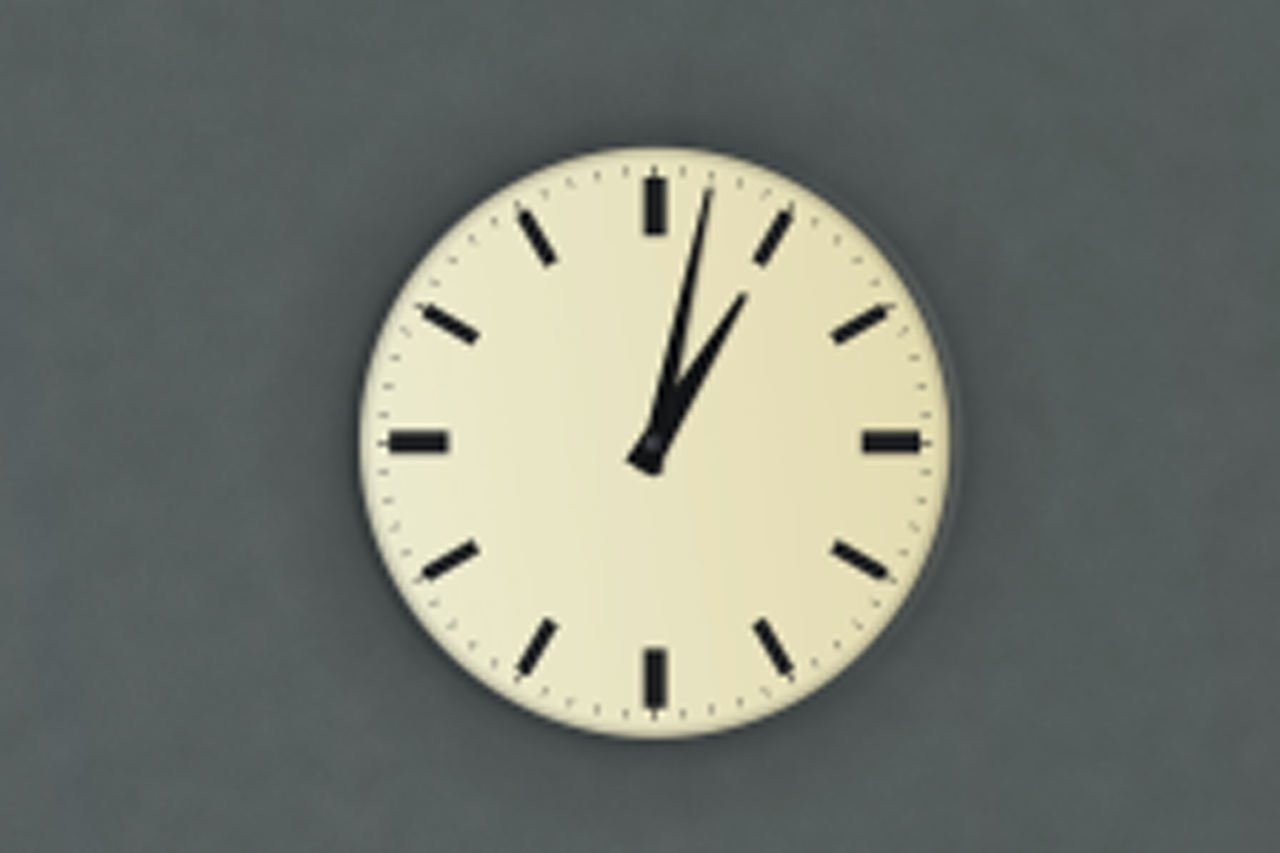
1 h 02 min
